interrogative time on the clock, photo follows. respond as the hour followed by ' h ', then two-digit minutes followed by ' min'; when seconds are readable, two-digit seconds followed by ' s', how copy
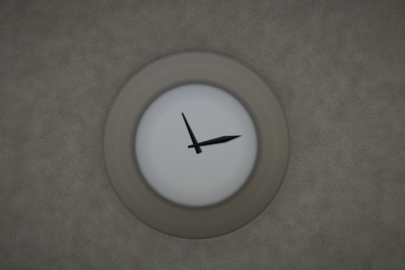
11 h 13 min
